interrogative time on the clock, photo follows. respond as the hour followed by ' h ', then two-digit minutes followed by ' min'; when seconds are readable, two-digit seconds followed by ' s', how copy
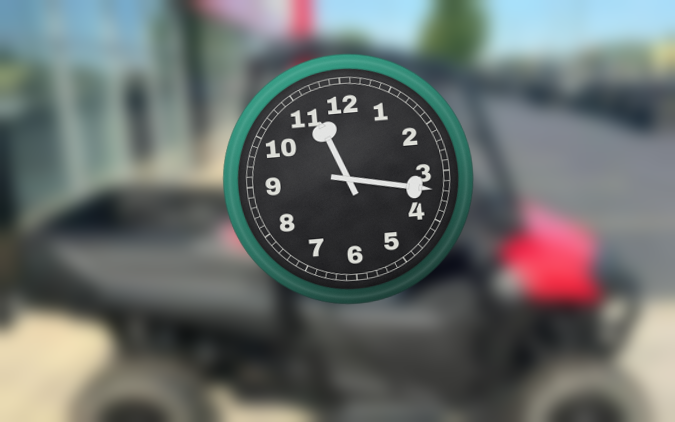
11 h 17 min
